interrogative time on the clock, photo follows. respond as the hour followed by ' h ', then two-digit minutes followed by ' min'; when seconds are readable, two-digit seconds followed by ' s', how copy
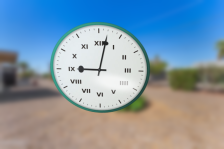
9 h 02 min
